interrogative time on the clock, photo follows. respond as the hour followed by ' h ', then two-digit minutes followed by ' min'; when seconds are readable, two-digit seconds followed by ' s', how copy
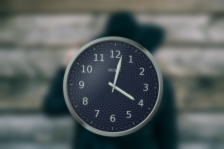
4 h 02 min
